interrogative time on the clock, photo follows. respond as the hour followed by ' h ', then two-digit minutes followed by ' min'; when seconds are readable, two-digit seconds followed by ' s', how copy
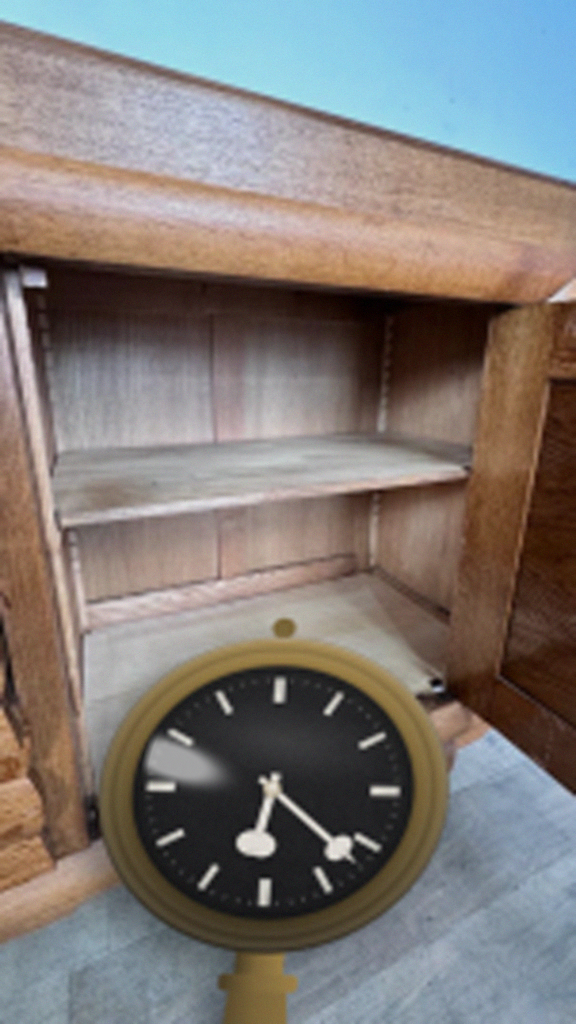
6 h 22 min
